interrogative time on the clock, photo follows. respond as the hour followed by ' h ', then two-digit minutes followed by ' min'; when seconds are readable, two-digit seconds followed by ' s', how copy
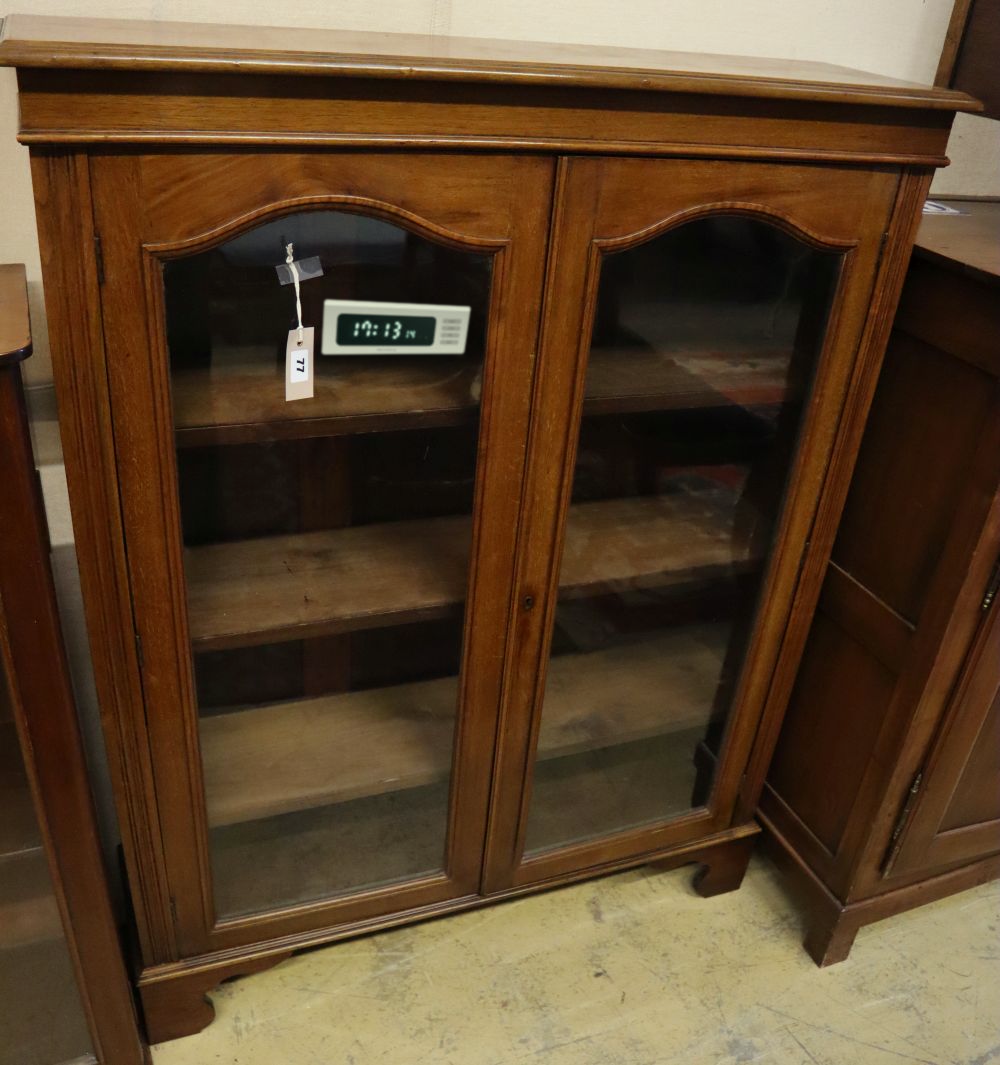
17 h 13 min
